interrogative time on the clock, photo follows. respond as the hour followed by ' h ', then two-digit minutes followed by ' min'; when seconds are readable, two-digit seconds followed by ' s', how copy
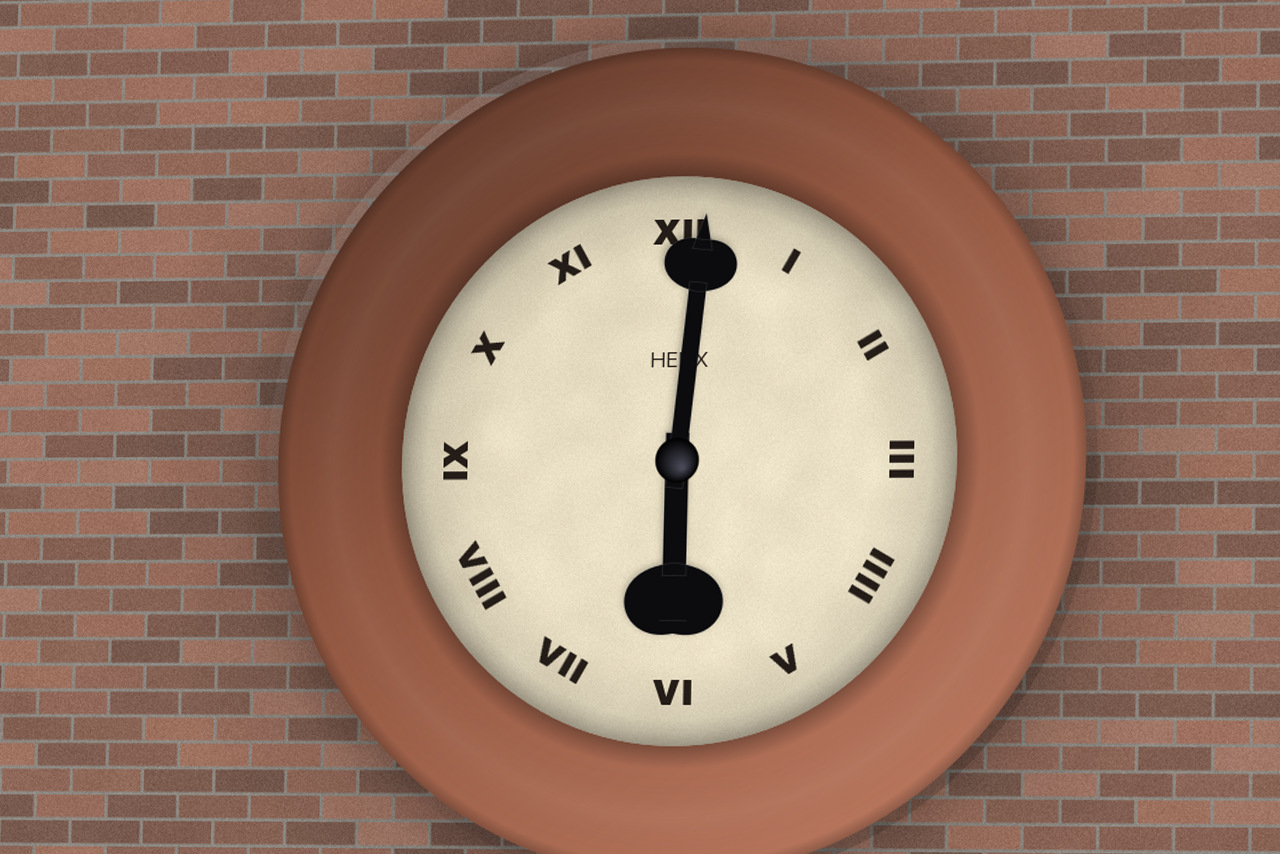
6 h 01 min
